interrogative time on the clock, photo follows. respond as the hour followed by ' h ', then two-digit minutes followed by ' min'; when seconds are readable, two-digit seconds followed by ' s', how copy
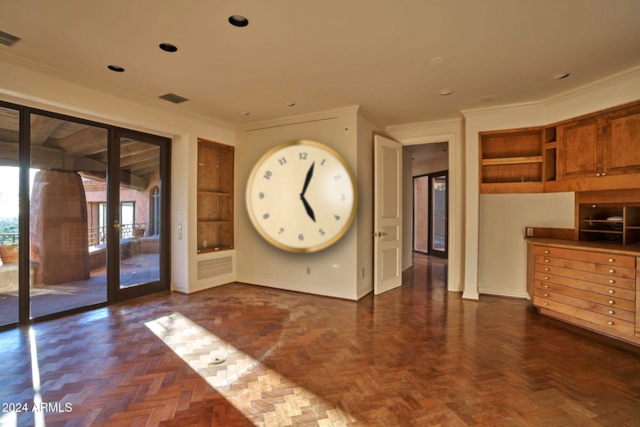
5 h 03 min
